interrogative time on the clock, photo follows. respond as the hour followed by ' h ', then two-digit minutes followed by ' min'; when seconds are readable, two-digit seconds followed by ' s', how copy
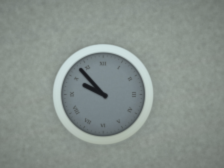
9 h 53 min
